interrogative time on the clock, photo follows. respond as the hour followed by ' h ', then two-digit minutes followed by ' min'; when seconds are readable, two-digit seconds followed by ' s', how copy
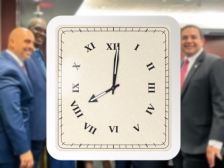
8 h 01 min
